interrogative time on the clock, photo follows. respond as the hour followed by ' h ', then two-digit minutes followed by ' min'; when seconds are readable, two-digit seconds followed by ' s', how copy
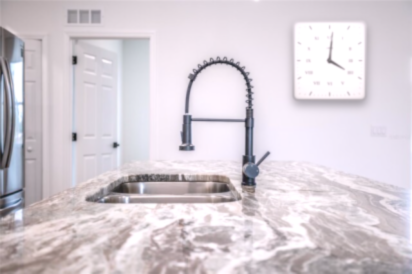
4 h 01 min
